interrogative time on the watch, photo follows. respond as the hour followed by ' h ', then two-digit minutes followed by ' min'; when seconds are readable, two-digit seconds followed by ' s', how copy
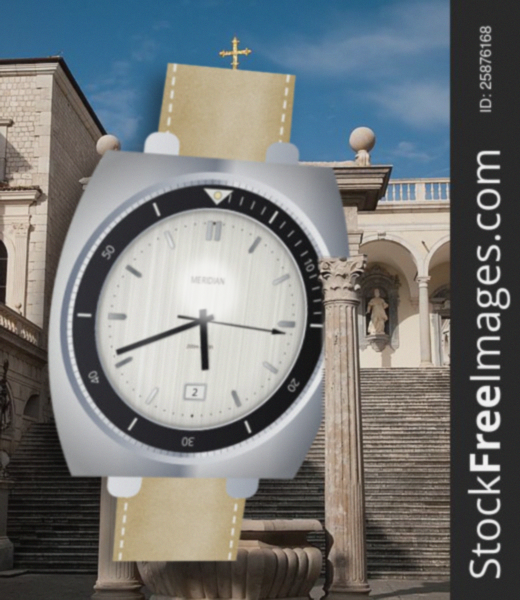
5 h 41 min 16 s
